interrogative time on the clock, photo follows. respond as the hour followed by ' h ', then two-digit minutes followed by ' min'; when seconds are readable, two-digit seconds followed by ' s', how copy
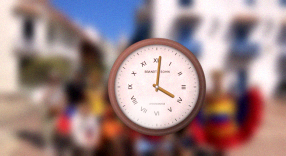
4 h 01 min
